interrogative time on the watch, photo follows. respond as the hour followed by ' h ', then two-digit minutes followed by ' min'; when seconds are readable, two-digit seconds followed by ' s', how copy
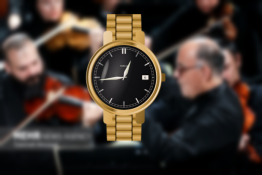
12 h 44 min
